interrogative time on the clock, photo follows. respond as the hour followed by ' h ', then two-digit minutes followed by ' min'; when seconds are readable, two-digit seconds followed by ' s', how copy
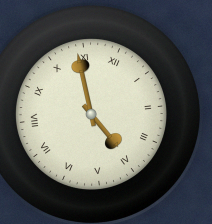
3 h 54 min
